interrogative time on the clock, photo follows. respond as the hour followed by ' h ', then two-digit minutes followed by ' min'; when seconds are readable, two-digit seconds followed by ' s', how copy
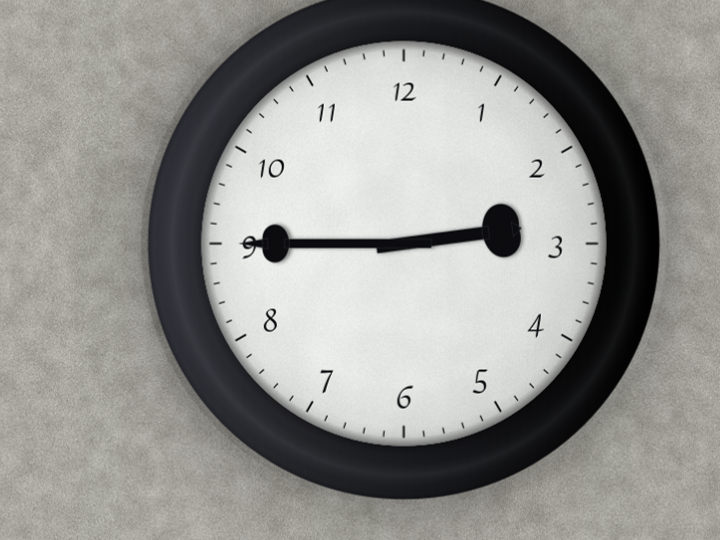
2 h 45 min
